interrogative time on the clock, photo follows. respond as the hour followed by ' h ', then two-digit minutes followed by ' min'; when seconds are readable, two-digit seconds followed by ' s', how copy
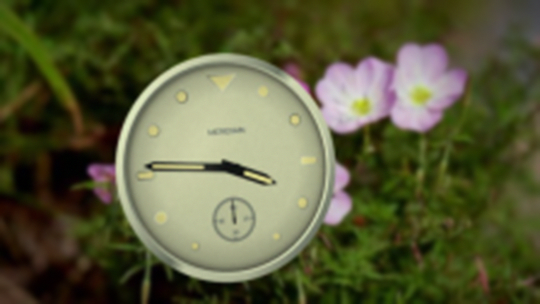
3 h 46 min
